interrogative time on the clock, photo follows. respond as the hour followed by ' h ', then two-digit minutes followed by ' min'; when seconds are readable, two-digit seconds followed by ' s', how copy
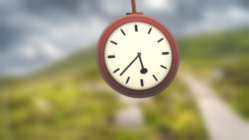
5 h 38 min
